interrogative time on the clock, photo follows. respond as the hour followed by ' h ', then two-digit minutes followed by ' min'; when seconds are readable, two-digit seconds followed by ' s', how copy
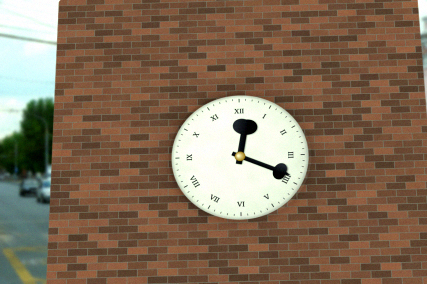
12 h 19 min
